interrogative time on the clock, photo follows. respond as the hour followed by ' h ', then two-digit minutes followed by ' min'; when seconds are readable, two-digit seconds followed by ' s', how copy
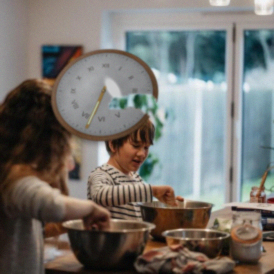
6 h 33 min
